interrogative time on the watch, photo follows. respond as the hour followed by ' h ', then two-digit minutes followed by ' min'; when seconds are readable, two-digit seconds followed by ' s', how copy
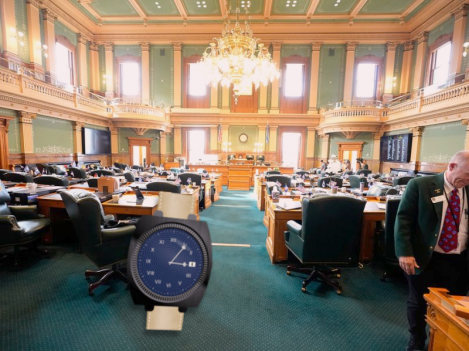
3 h 06 min
